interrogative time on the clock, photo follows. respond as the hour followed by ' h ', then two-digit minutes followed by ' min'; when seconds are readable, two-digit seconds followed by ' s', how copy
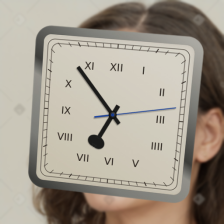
6 h 53 min 13 s
